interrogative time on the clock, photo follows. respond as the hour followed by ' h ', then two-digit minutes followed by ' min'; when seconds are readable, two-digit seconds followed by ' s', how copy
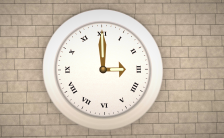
3 h 00 min
